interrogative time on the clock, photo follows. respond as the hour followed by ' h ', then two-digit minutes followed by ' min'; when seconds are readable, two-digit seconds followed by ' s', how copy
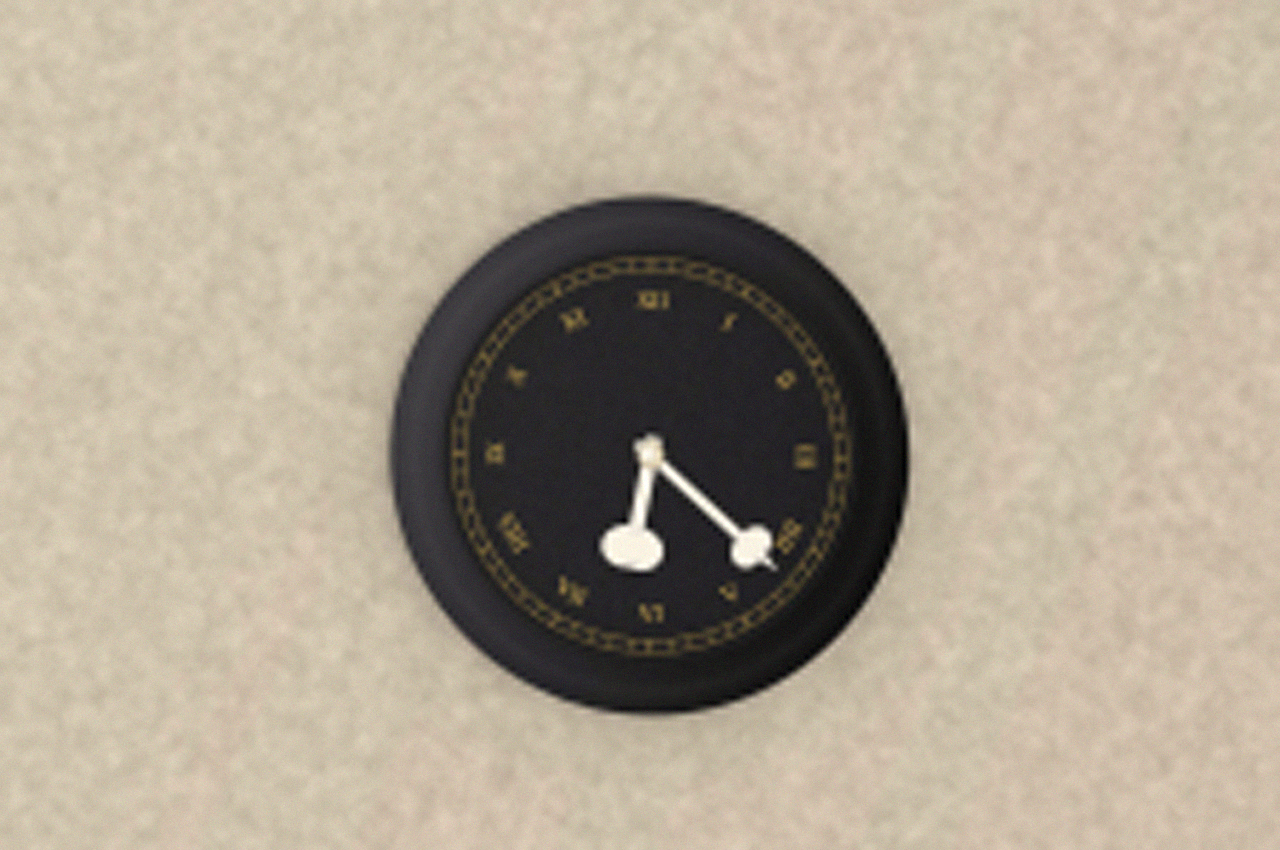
6 h 22 min
